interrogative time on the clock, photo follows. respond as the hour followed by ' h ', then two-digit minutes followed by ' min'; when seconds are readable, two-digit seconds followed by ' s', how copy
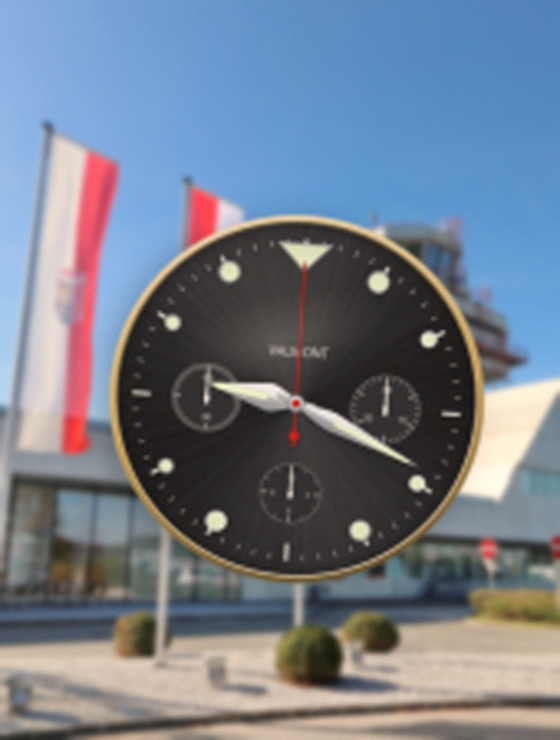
9 h 19 min
